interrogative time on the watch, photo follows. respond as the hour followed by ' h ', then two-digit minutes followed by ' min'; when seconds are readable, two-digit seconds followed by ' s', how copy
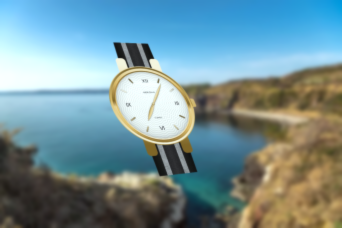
7 h 06 min
